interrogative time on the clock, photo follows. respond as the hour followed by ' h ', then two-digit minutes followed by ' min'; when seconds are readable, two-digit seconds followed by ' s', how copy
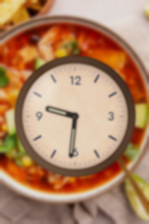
9 h 31 min
